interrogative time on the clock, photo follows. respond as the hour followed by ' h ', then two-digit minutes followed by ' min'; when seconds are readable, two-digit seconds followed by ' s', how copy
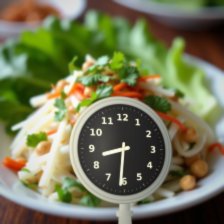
8 h 31 min
